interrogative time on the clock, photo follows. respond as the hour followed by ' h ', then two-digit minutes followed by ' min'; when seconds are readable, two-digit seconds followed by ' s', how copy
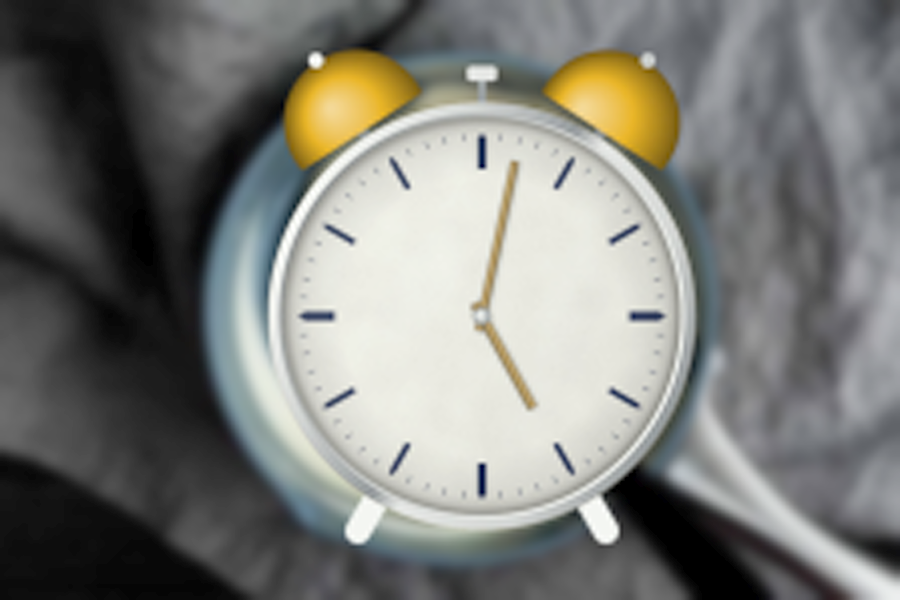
5 h 02 min
